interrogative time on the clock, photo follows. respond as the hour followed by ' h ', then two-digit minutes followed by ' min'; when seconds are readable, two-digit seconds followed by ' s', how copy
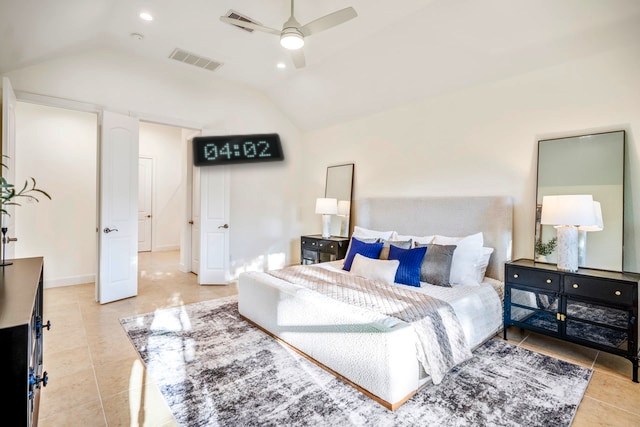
4 h 02 min
